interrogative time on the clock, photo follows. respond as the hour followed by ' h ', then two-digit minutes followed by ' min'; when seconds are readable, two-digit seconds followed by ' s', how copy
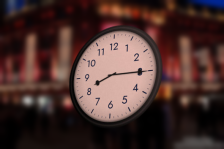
8 h 15 min
